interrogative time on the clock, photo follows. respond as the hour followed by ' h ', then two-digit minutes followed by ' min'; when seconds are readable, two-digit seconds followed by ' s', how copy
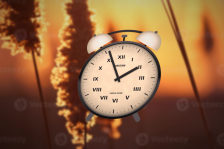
1 h 56 min
